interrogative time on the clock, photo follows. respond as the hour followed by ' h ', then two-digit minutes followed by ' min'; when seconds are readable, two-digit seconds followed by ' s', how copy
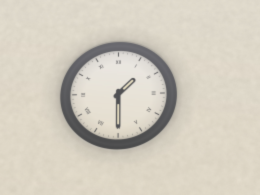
1 h 30 min
